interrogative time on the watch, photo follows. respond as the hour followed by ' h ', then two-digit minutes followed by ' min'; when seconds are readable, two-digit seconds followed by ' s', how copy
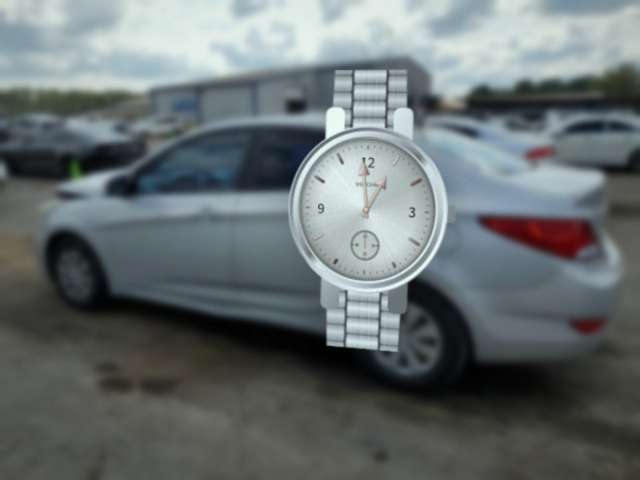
12 h 59 min
